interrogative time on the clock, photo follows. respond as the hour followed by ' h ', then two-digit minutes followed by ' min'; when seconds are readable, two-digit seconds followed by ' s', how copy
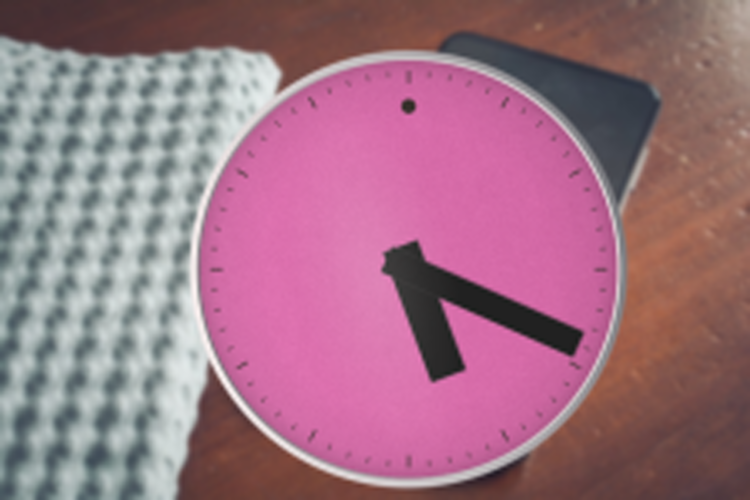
5 h 19 min
